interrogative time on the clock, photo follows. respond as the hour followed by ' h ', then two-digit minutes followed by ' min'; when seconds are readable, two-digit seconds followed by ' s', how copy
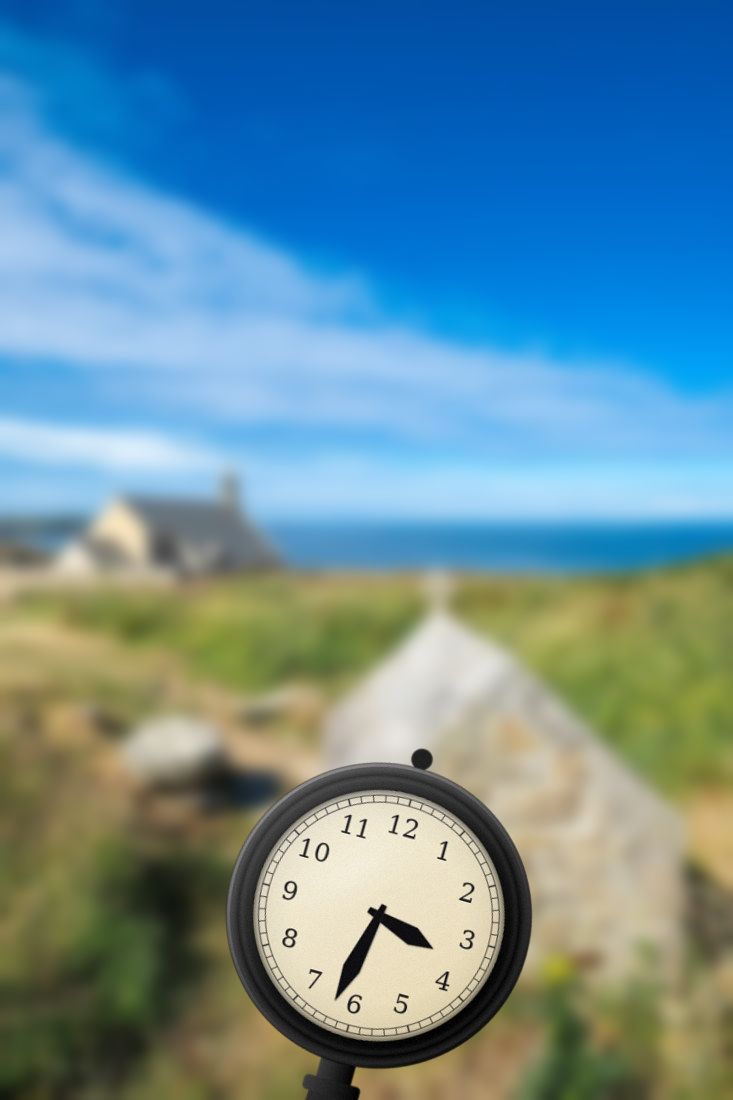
3 h 32 min
